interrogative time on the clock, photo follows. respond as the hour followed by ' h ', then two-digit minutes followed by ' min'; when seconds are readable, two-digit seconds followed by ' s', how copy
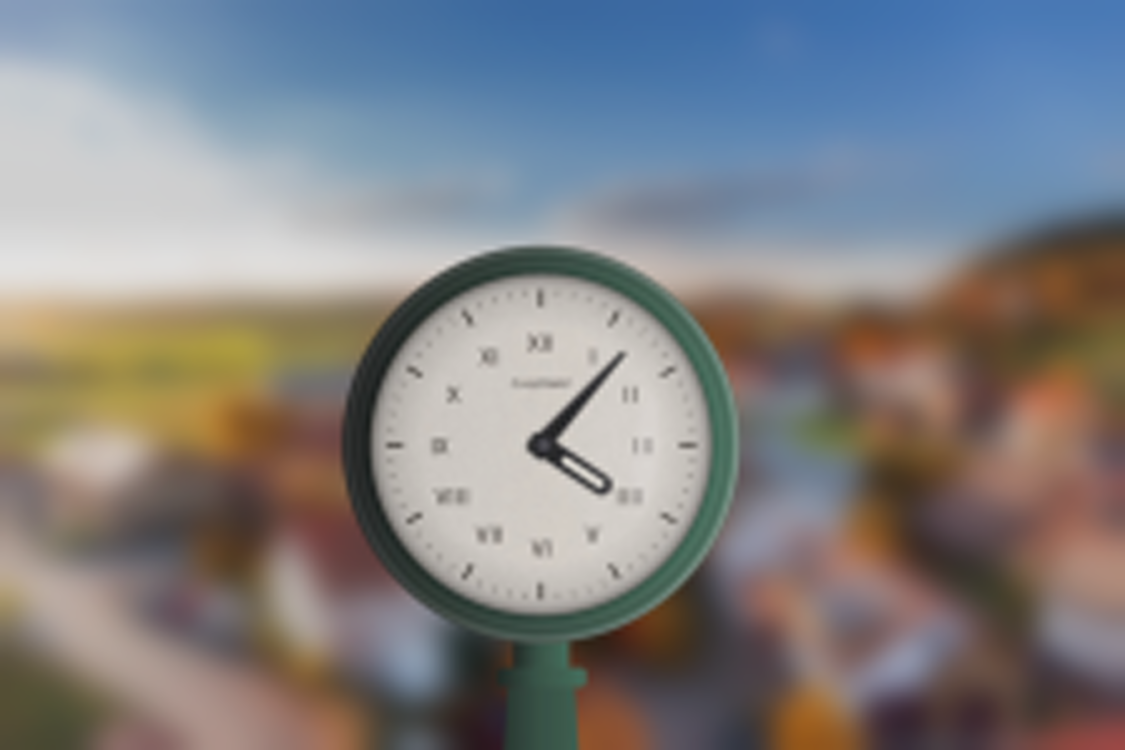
4 h 07 min
